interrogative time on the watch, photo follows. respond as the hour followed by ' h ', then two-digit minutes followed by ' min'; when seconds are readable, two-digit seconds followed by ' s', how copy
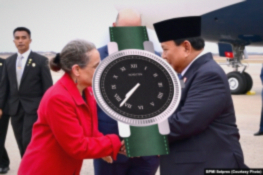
7 h 37 min
